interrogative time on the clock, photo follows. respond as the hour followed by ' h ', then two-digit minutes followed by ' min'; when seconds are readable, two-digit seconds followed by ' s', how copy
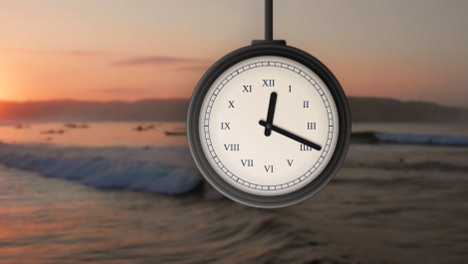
12 h 19 min
